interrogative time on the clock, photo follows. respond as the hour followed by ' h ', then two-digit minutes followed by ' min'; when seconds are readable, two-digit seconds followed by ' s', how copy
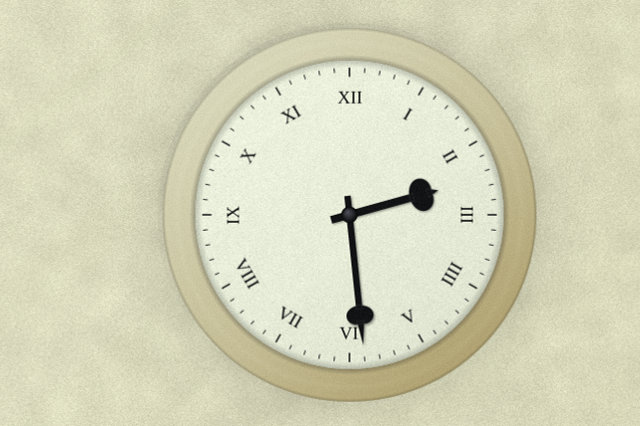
2 h 29 min
